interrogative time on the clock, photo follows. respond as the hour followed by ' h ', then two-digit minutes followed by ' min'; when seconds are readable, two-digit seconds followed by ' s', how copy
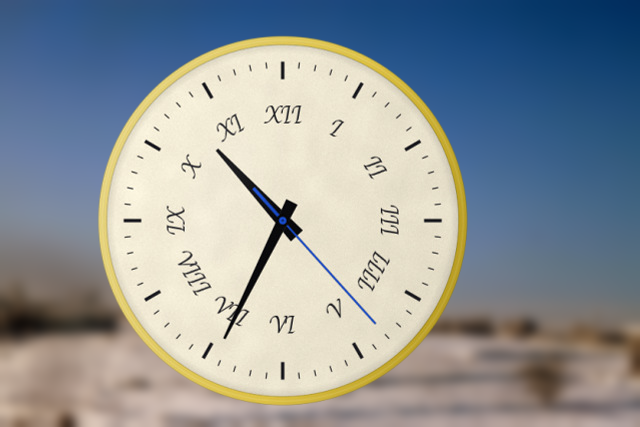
10 h 34 min 23 s
